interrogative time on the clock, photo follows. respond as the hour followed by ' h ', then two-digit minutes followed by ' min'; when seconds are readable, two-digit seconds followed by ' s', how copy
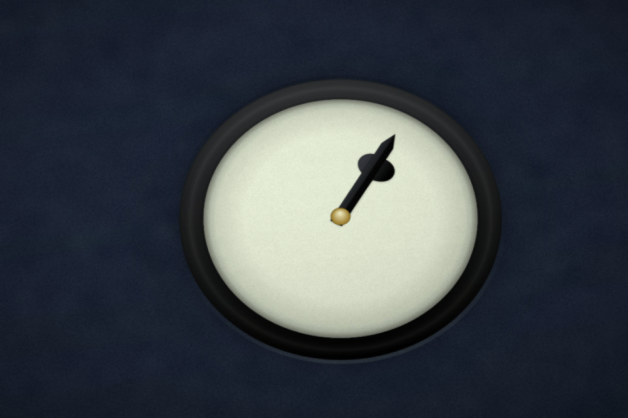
1 h 05 min
